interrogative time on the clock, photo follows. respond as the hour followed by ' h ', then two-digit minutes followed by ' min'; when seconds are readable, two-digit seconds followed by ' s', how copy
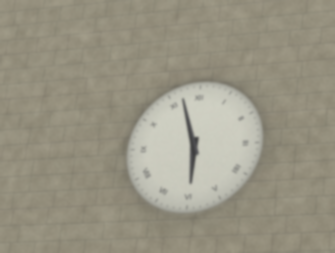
5 h 57 min
